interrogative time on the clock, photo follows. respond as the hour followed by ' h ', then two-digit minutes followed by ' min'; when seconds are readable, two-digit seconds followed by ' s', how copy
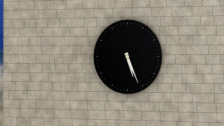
5 h 26 min
